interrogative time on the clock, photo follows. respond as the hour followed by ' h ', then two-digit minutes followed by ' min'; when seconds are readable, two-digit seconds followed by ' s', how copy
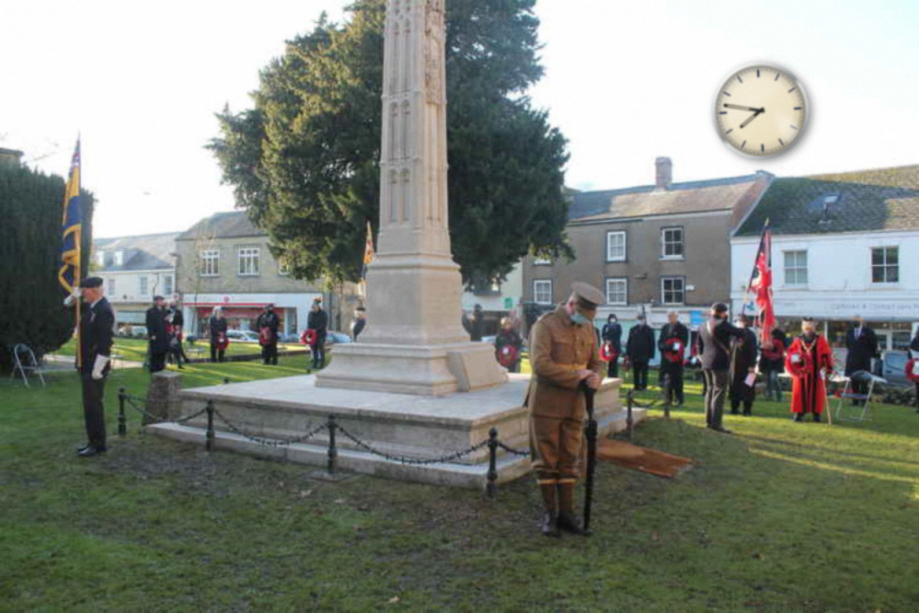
7 h 47 min
